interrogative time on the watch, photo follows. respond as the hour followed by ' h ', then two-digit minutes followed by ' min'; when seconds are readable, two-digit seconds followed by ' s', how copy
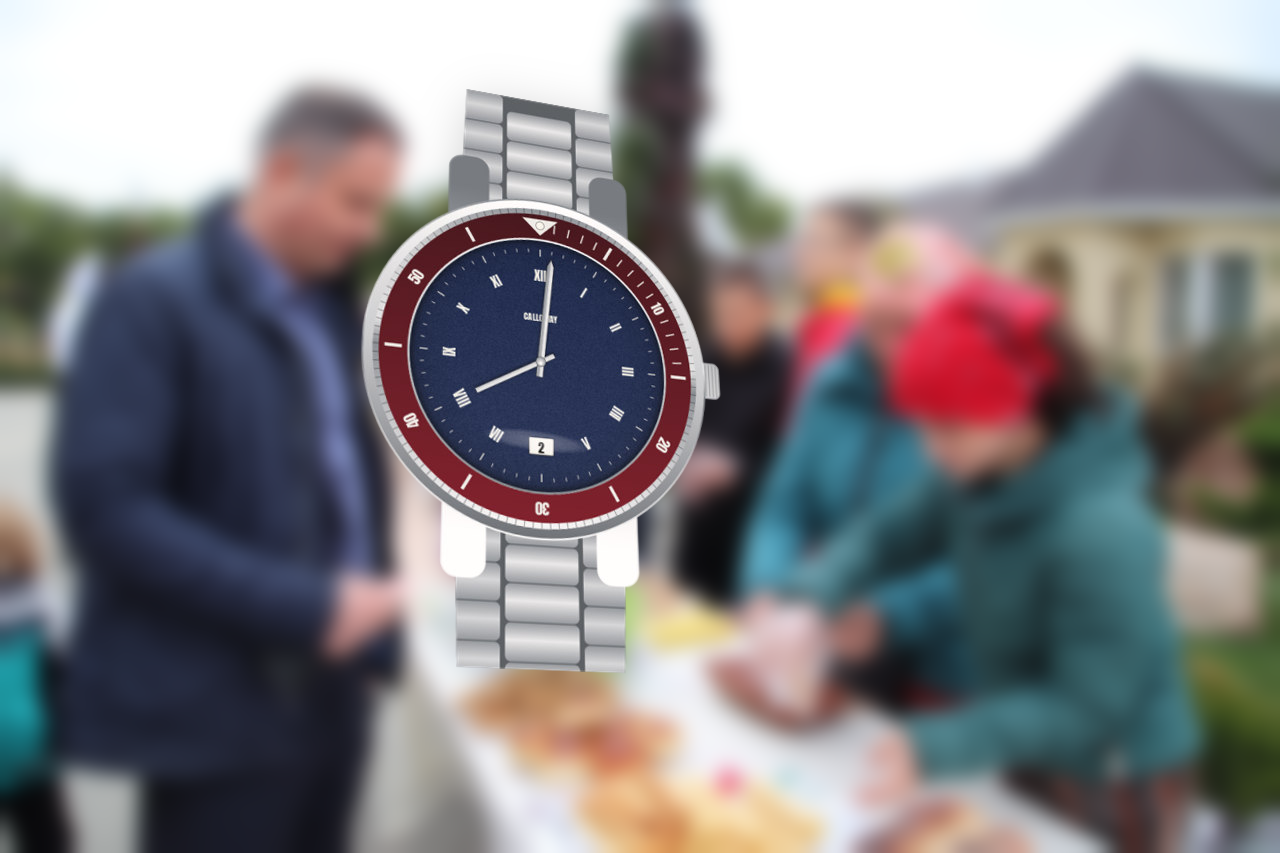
8 h 01 min
